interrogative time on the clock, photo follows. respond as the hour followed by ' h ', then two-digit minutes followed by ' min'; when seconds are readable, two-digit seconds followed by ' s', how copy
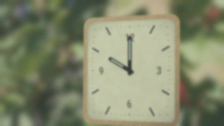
10 h 00 min
